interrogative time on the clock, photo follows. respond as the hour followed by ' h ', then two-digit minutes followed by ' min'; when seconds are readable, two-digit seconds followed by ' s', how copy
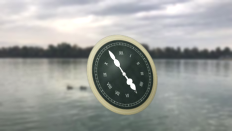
4 h 55 min
